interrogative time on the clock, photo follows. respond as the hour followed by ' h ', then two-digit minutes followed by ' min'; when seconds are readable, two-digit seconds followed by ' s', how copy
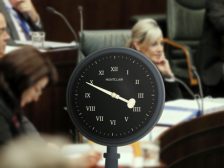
3 h 49 min
